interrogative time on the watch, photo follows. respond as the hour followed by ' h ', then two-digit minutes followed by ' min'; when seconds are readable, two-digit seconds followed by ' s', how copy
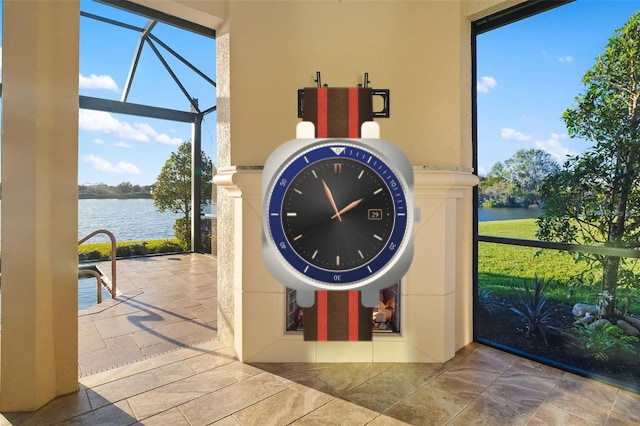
1 h 56 min
